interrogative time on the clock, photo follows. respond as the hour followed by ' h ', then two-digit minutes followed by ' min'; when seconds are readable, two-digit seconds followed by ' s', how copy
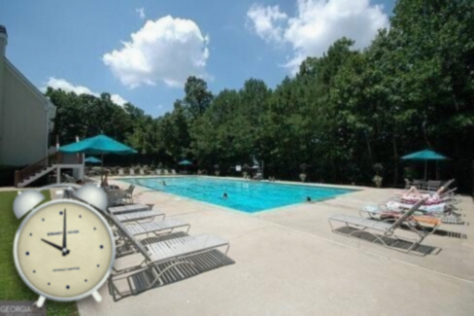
10 h 01 min
